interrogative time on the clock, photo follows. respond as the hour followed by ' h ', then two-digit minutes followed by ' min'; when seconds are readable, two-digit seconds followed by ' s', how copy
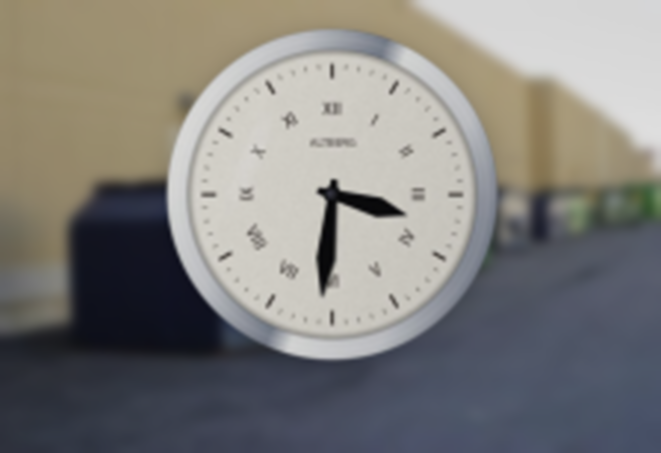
3 h 31 min
